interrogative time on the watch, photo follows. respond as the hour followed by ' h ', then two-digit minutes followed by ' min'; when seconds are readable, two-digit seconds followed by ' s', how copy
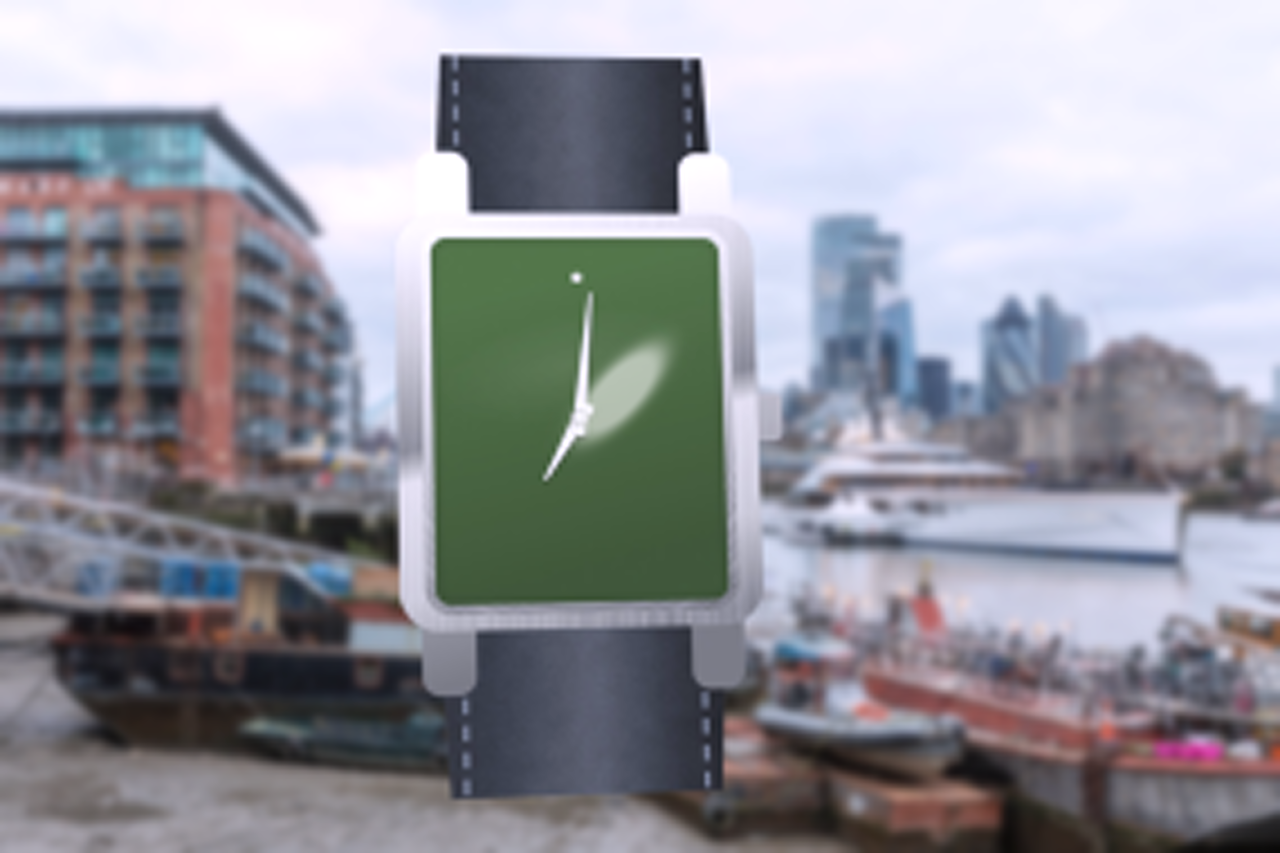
7 h 01 min
